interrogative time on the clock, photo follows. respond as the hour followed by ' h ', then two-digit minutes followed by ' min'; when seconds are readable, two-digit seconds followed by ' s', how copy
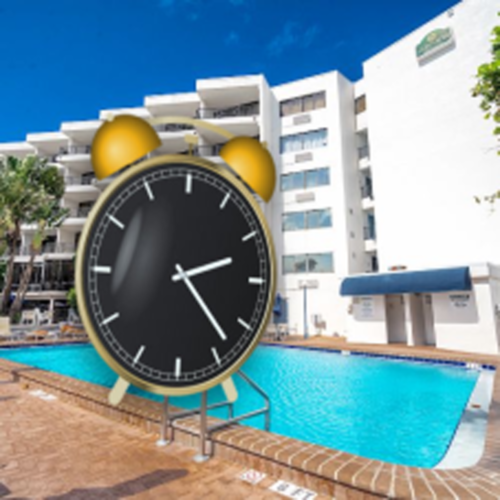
2 h 23 min
